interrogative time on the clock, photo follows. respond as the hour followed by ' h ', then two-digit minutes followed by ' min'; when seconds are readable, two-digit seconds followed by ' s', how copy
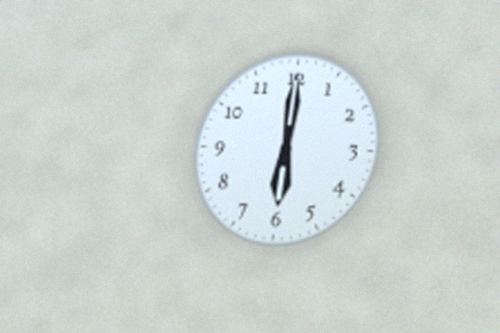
6 h 00 min
